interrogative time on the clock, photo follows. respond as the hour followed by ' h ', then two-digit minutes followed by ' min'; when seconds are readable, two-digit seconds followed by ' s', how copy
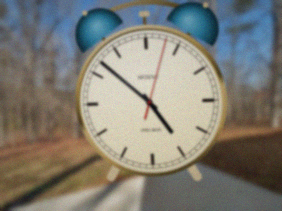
4 h 52 min 03 s
